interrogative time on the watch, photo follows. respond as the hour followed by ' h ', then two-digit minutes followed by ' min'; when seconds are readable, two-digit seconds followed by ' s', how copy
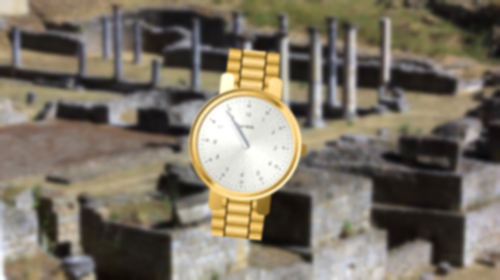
10 h 54 min
